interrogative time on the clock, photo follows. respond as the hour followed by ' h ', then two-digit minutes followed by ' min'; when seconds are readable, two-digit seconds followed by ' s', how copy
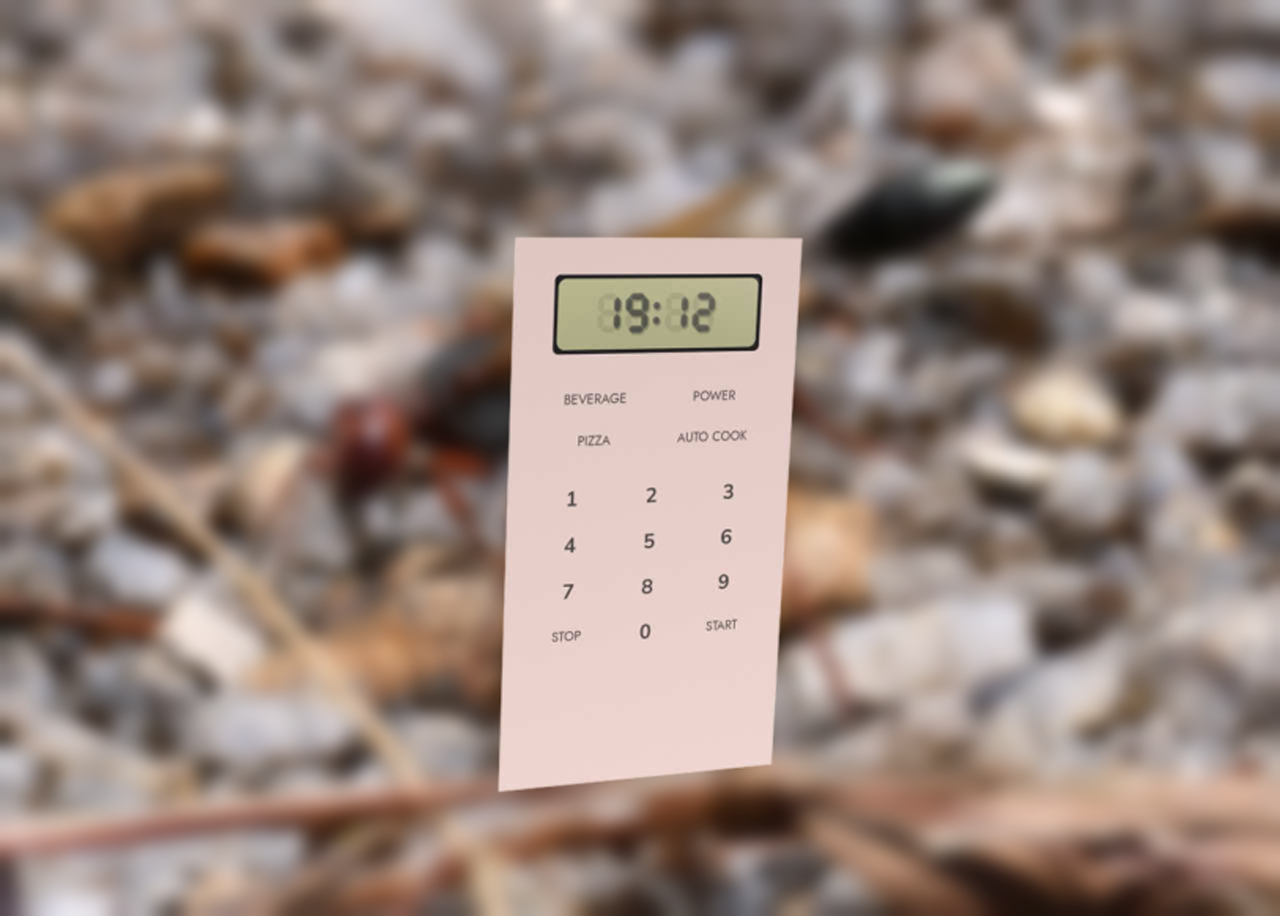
19 h 12 min
